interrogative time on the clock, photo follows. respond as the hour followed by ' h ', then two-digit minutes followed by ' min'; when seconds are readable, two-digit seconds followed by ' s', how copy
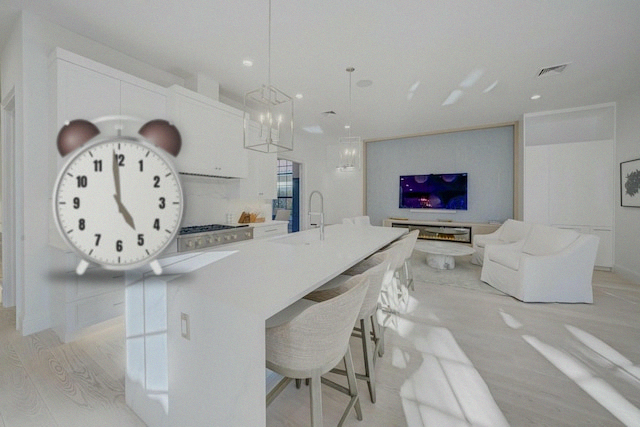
4 h 59 min
